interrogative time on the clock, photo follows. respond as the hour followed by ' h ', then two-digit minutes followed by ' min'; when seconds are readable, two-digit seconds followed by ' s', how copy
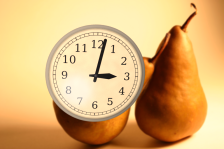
3 h 02 min
